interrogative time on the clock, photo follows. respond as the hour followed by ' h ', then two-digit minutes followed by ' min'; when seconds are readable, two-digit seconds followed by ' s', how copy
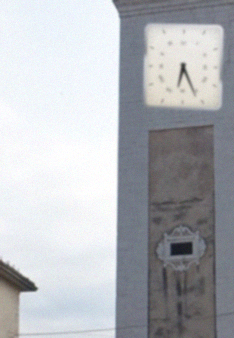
6 h 26 min
